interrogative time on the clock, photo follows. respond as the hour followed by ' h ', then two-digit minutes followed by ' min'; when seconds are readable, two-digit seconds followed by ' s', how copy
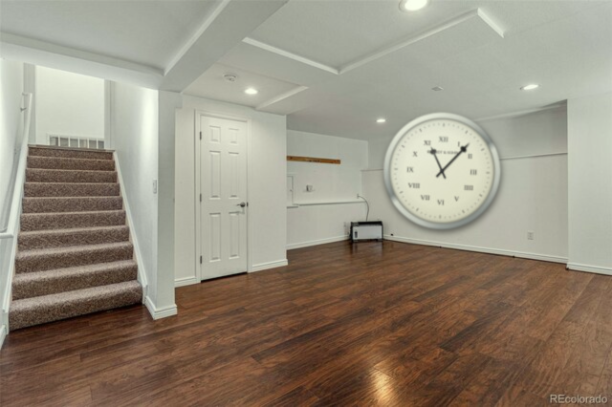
11 h 07 min
